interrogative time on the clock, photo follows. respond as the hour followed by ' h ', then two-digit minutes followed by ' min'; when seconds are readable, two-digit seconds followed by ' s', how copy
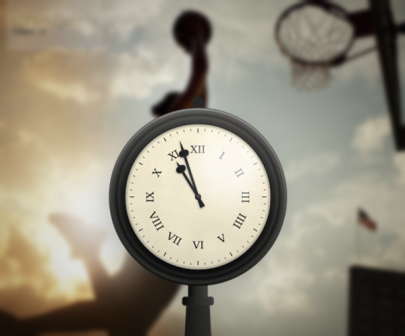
10 h 57 min
